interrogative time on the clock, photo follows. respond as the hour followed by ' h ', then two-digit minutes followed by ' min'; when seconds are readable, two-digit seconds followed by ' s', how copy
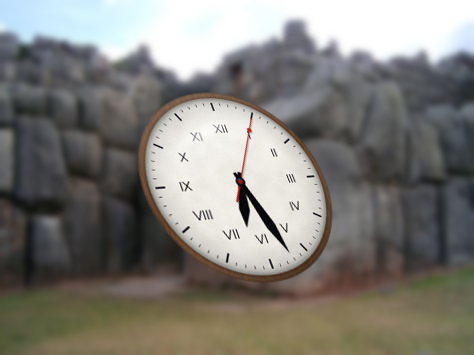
6 h 27 min 05 s
